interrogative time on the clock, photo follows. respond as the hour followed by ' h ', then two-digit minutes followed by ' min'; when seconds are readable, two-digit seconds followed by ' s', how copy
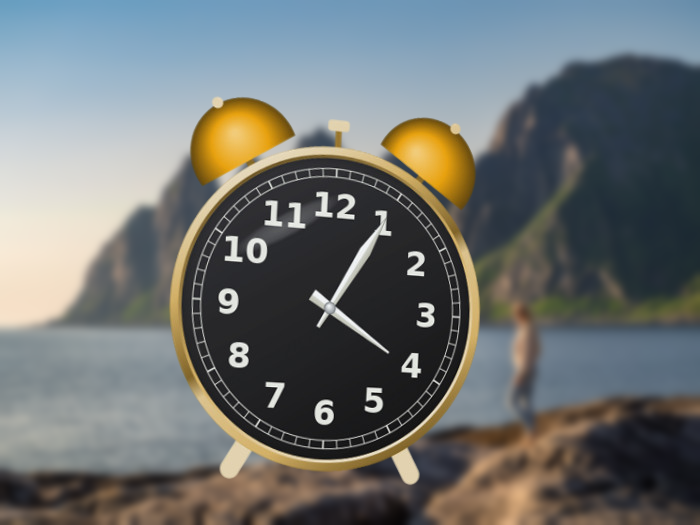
4 h 05 min
